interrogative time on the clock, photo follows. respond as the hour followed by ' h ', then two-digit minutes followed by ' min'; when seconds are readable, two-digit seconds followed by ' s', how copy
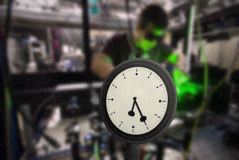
6 h 25 min
